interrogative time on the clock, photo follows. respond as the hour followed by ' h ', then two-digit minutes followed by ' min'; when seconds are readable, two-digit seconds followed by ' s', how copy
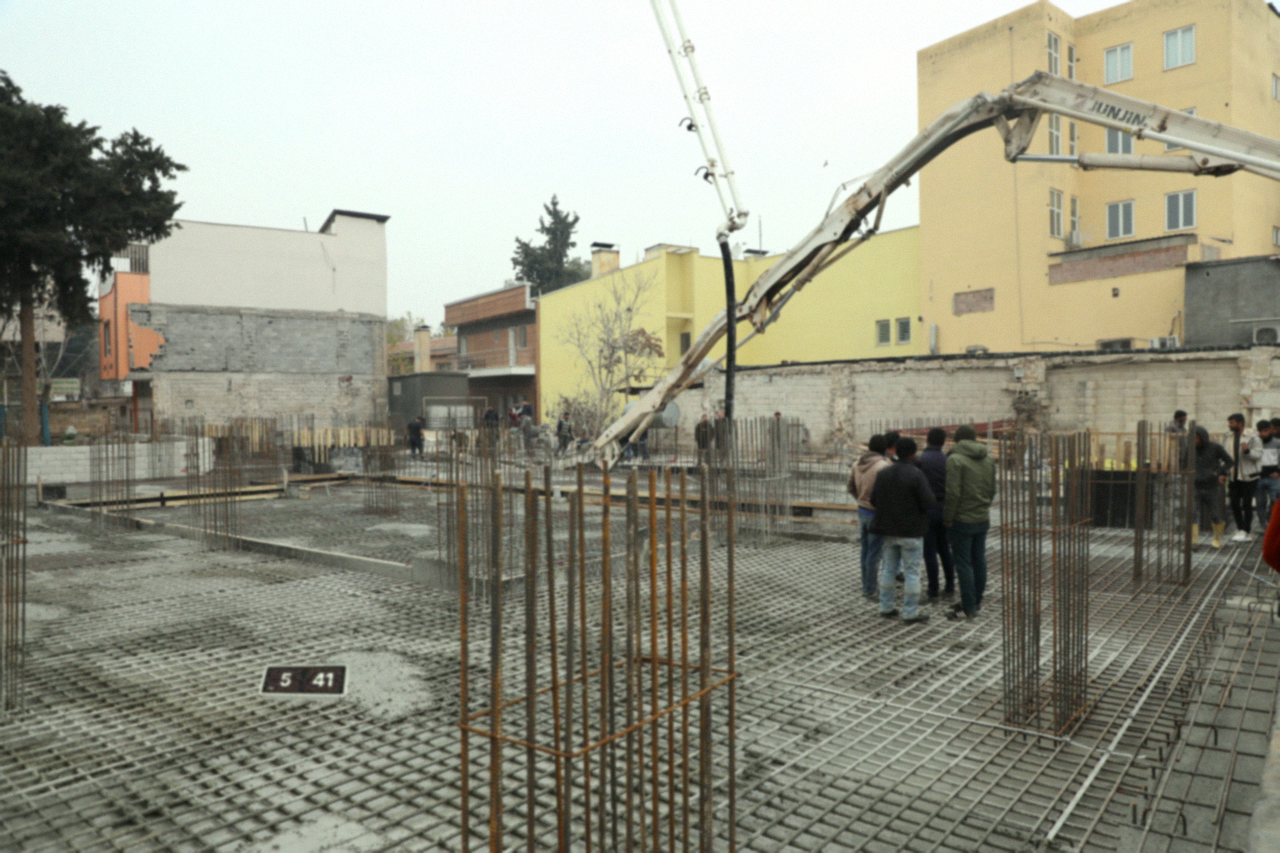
5 h 41 min
